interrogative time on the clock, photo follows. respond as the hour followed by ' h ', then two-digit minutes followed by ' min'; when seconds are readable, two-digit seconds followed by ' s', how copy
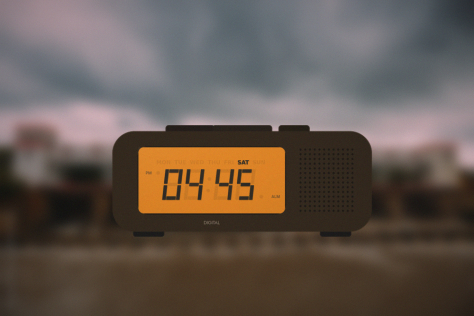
4 h 45 min
